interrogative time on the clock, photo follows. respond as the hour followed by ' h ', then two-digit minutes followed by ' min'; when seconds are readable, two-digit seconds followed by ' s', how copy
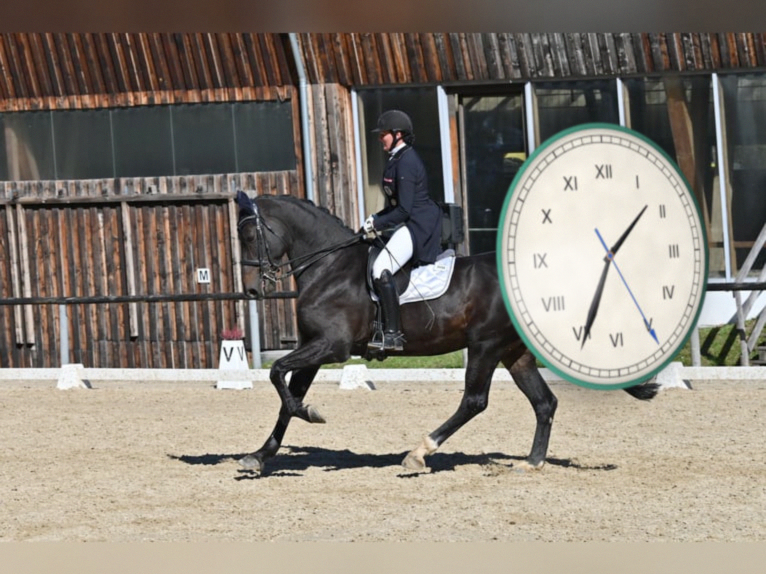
1 h 34 min 25 s
